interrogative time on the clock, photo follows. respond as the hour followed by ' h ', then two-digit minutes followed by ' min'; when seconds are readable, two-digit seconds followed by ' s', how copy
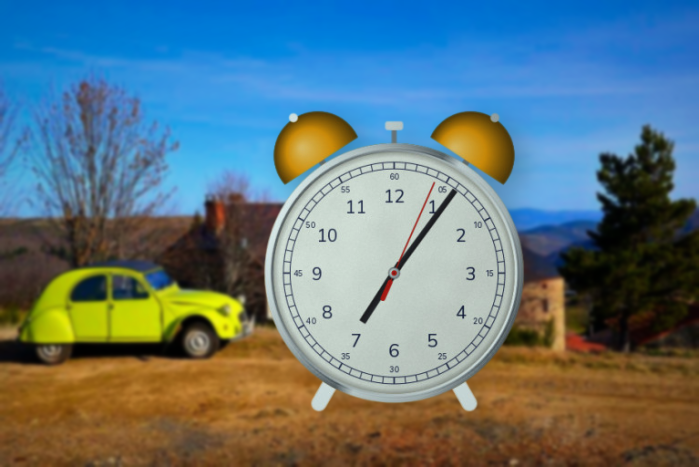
7 h 06 min 04 s
